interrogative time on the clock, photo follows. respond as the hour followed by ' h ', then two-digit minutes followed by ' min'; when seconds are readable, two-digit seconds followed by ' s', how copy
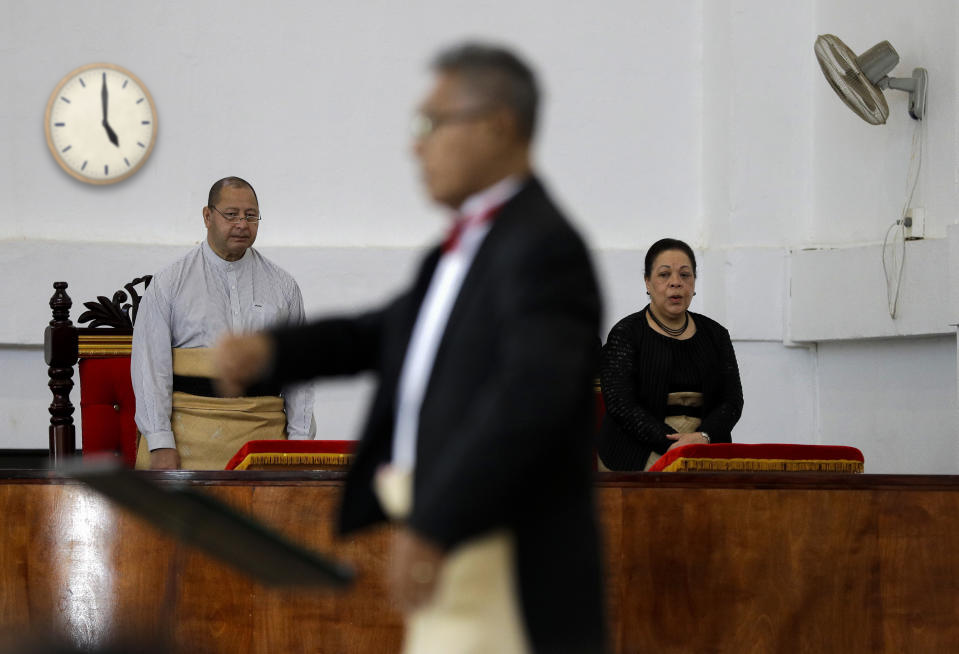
5 h 00 min
